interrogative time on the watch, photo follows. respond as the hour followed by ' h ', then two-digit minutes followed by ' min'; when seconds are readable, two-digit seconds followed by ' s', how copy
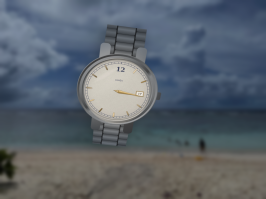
3 h 16 min
